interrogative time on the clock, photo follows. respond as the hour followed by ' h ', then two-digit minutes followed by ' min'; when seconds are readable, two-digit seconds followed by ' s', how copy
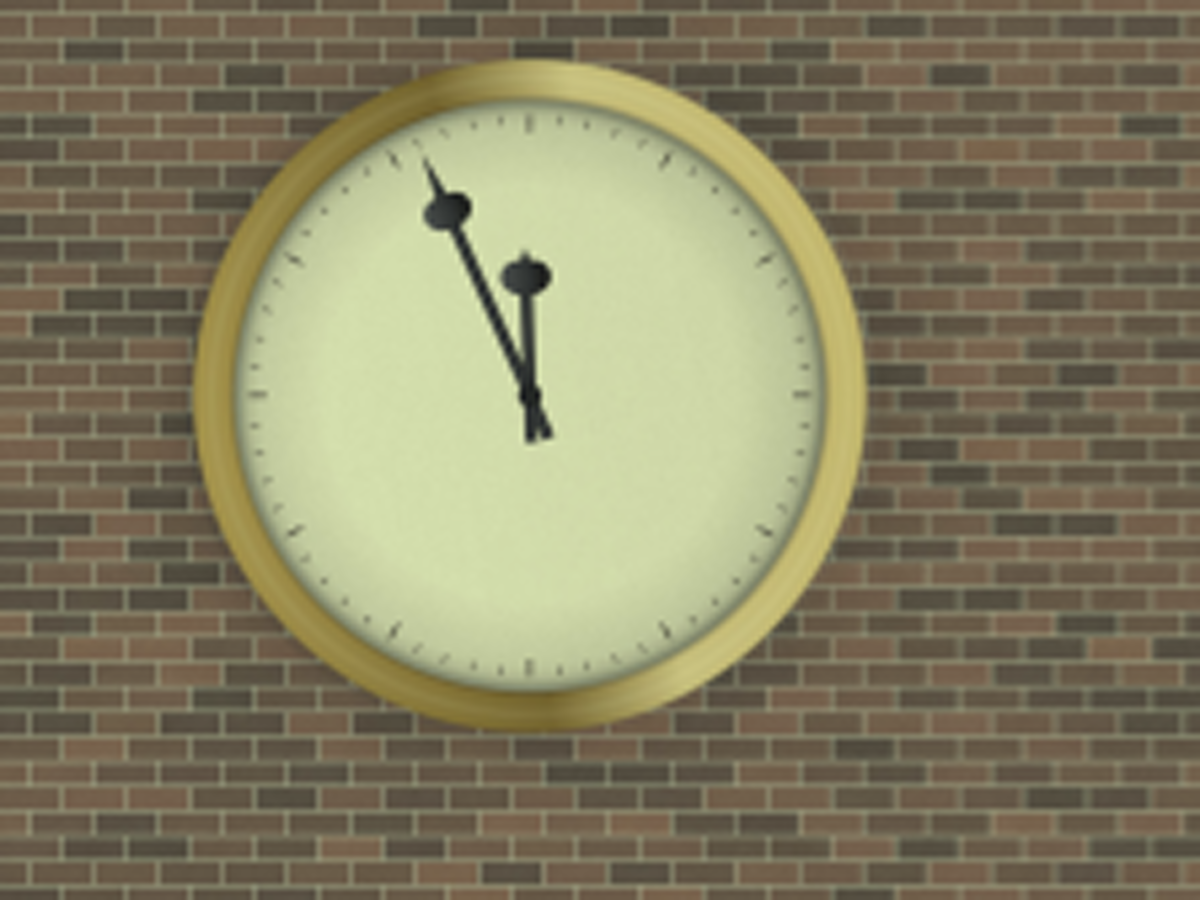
11 h 56 min
